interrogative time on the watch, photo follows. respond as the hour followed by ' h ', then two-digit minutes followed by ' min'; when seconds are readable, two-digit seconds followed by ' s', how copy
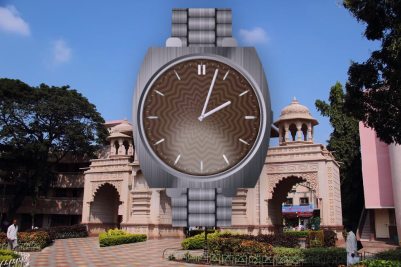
2 h 03 min
